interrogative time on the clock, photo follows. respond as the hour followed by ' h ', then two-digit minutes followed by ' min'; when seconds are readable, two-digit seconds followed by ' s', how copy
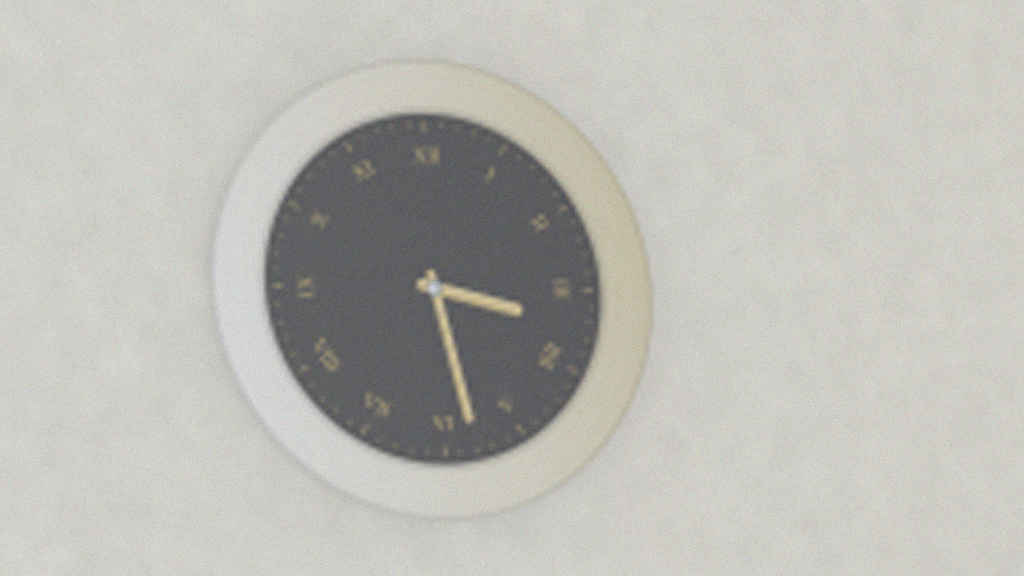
3 h 28 min
